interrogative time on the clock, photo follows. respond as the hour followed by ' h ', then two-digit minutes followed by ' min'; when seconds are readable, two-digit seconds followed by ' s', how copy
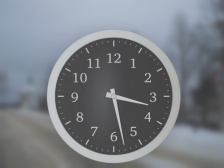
3 h 28 min
